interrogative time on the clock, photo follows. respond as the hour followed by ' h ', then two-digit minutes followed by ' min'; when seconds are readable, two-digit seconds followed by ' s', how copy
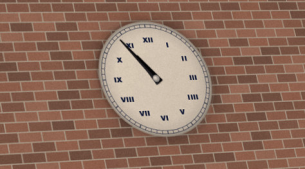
10 h 54 min
